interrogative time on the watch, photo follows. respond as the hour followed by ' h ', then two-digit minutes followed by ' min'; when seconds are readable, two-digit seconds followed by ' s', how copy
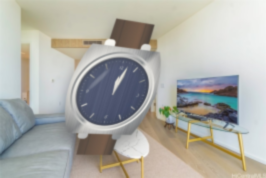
12 h 02 min
